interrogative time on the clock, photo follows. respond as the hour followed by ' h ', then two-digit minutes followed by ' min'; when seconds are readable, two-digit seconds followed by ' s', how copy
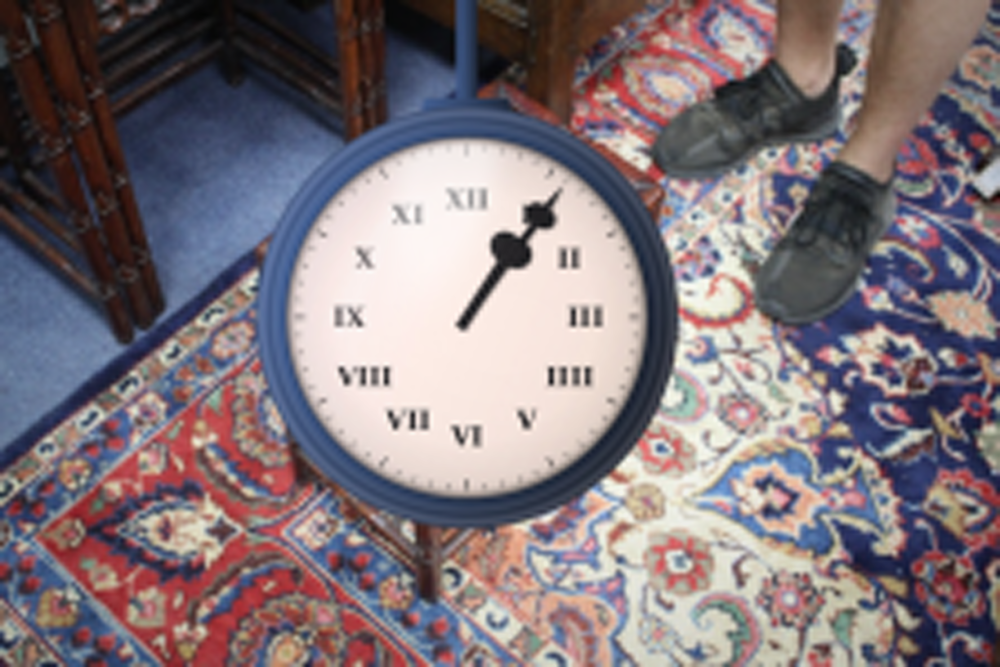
1 h 06 min
